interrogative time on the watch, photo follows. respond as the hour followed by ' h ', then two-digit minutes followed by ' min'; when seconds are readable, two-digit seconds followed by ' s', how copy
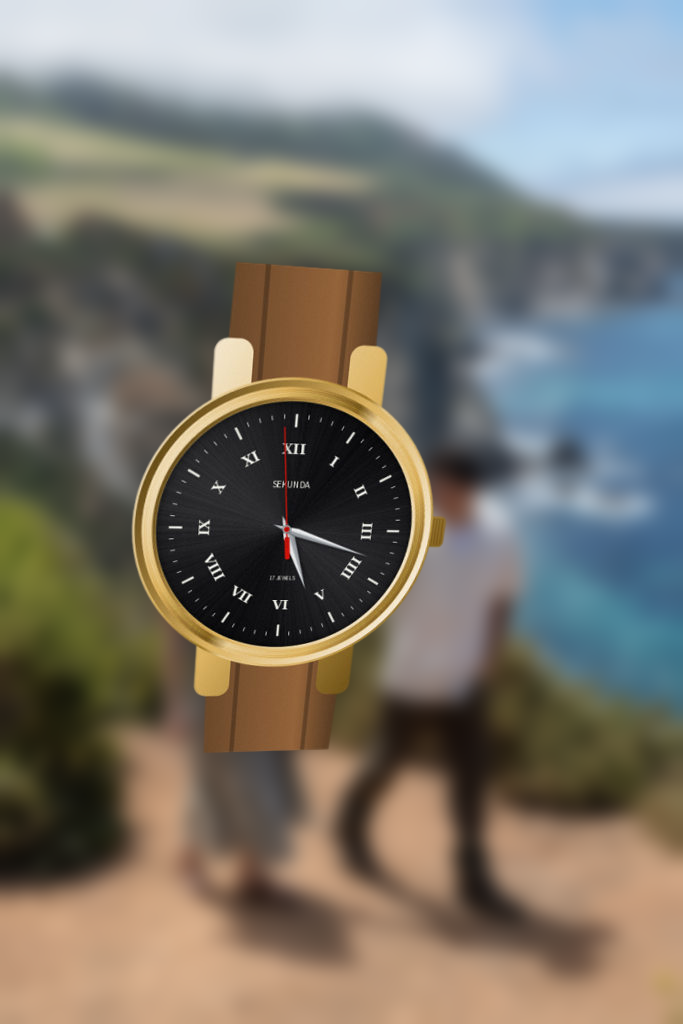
5 h 17 min 59 s
